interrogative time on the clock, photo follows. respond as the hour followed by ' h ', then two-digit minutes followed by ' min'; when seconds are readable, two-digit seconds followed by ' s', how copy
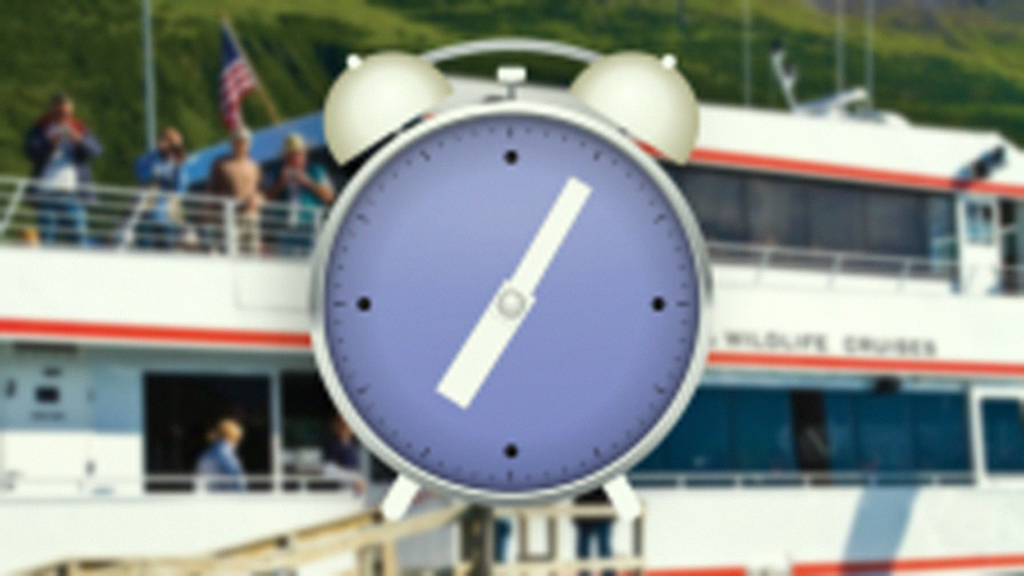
7 h 05 min
